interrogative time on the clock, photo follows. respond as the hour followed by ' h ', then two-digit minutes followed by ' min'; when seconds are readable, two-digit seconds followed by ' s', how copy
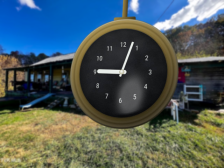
9 h 03 min
